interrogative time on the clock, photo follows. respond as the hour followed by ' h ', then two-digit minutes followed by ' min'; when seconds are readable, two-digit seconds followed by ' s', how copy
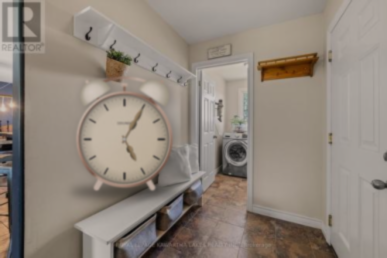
5 h 05 min
